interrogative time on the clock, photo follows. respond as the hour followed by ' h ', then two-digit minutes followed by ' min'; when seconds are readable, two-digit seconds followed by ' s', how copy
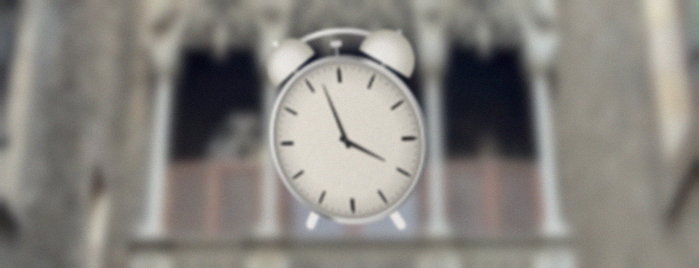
3 h 57 min
